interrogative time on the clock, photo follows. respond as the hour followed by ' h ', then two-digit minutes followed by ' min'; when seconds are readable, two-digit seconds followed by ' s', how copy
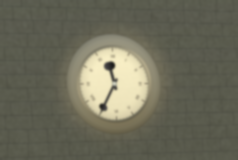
11 h 35 min
